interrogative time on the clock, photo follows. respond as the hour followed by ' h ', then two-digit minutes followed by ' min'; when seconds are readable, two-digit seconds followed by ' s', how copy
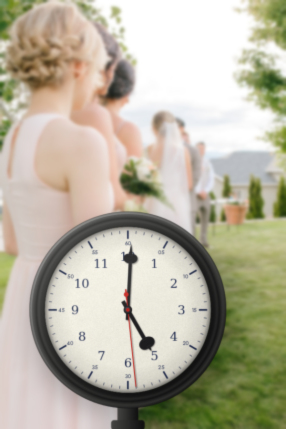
5 h 00 min 29 s
